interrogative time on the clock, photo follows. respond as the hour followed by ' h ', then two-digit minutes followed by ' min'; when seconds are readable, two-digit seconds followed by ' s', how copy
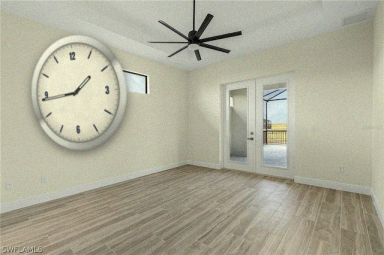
1 h 44 min
